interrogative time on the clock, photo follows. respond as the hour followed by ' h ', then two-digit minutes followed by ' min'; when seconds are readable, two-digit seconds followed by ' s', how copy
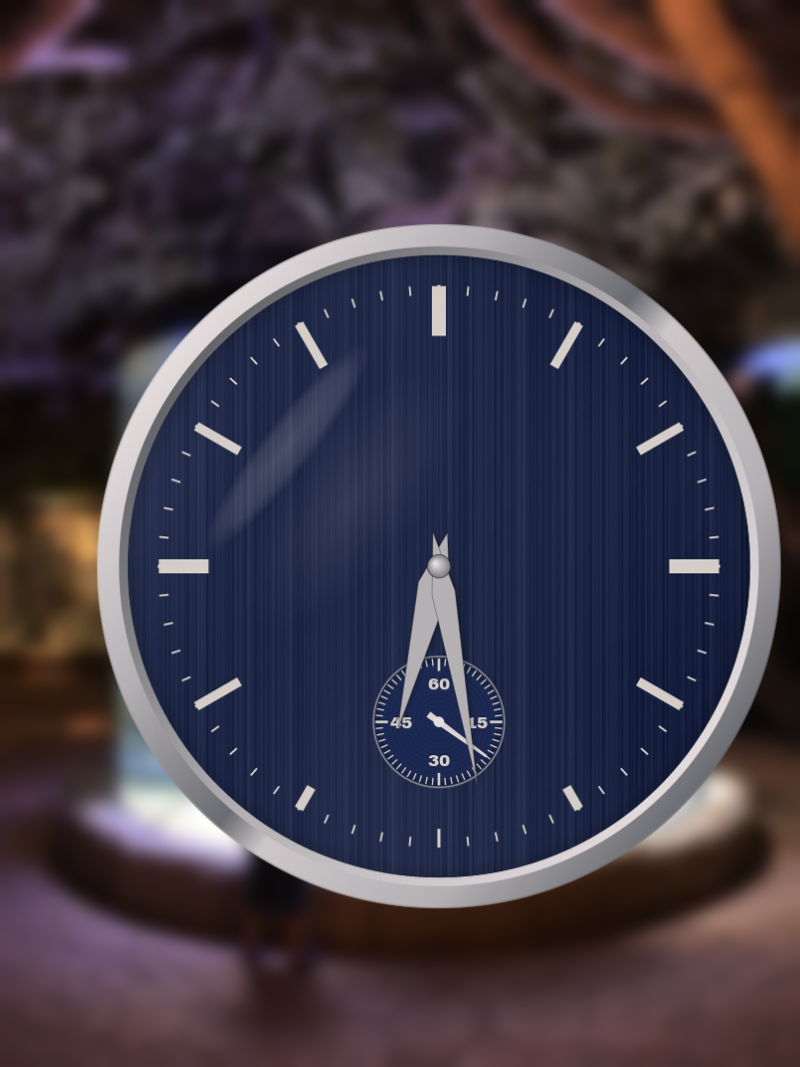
6 h 28 min 21 s
